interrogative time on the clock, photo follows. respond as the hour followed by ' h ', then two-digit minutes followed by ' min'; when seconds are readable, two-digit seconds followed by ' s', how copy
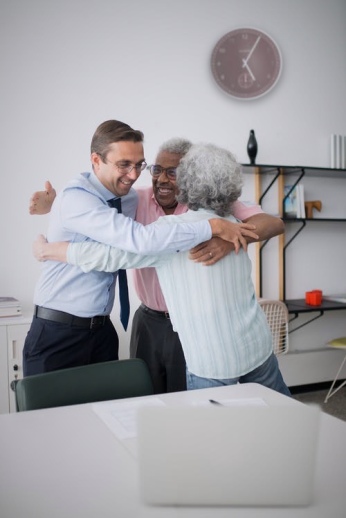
5 h 05 min
